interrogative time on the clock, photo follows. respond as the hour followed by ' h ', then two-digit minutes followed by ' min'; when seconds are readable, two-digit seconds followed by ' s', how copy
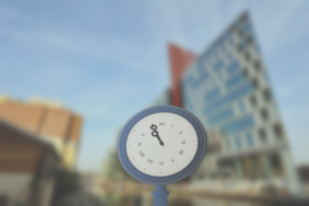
10 h 56 min
